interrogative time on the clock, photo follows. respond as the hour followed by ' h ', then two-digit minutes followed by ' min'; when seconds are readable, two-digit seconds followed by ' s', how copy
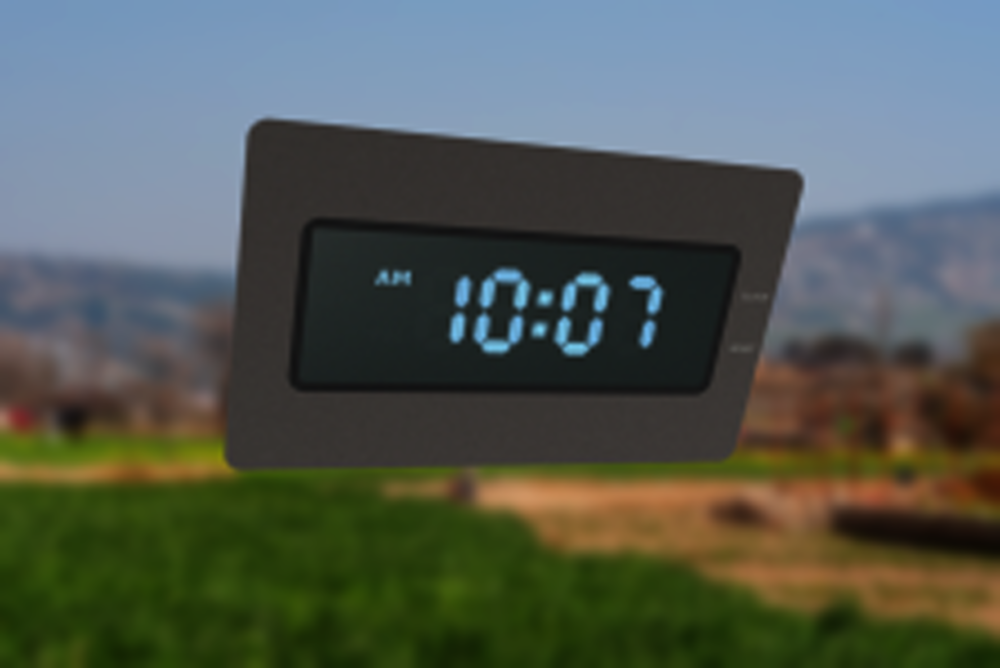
10 h 07 min
